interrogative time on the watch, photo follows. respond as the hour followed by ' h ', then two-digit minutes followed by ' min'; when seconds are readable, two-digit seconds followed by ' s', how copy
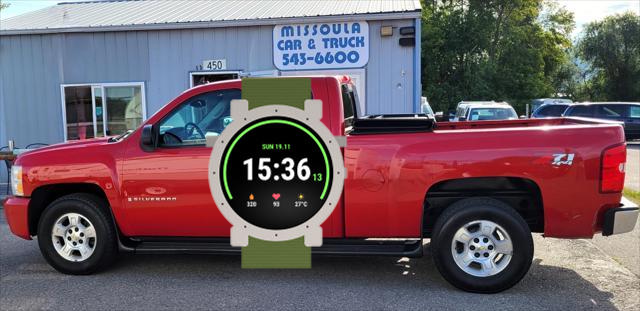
15 h 36 min 13 s
